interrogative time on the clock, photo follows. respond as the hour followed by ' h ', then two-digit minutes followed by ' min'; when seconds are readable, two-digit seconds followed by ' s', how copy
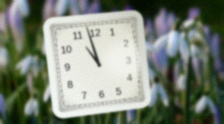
10 h 58 min
